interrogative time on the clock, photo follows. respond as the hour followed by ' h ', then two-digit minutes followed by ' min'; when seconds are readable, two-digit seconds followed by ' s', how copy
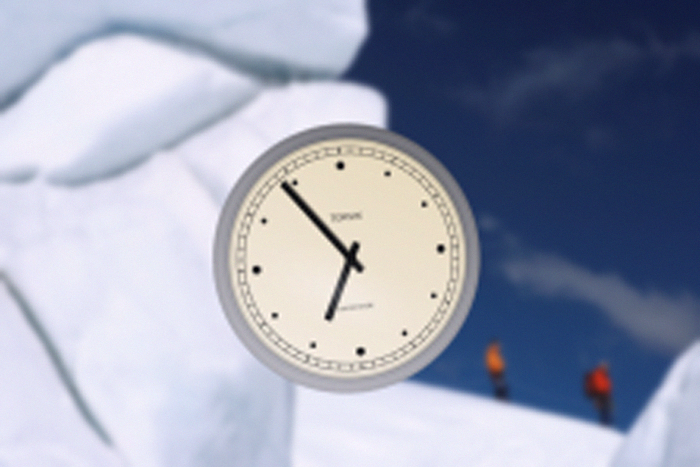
6 h 54 min
